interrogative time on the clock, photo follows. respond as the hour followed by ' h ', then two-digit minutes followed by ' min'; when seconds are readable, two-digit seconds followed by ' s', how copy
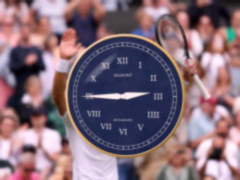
2 h 45 min
